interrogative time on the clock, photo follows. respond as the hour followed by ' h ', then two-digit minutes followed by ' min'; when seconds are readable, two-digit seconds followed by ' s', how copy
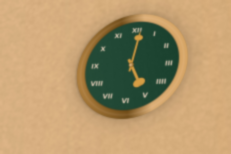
5 h 01 min
